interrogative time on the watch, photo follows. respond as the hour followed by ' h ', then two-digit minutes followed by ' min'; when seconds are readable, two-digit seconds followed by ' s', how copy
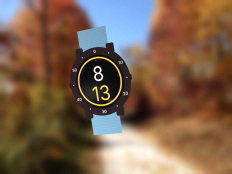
8 h 13 min
